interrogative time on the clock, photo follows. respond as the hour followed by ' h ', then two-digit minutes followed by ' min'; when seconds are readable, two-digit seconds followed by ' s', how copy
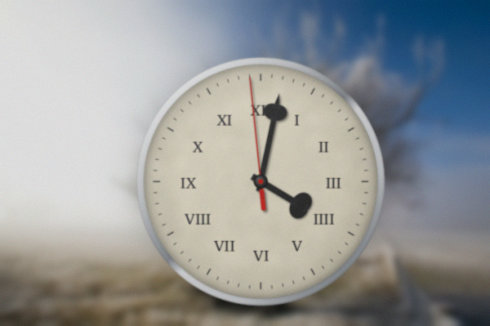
4 h 01 min 59 s
